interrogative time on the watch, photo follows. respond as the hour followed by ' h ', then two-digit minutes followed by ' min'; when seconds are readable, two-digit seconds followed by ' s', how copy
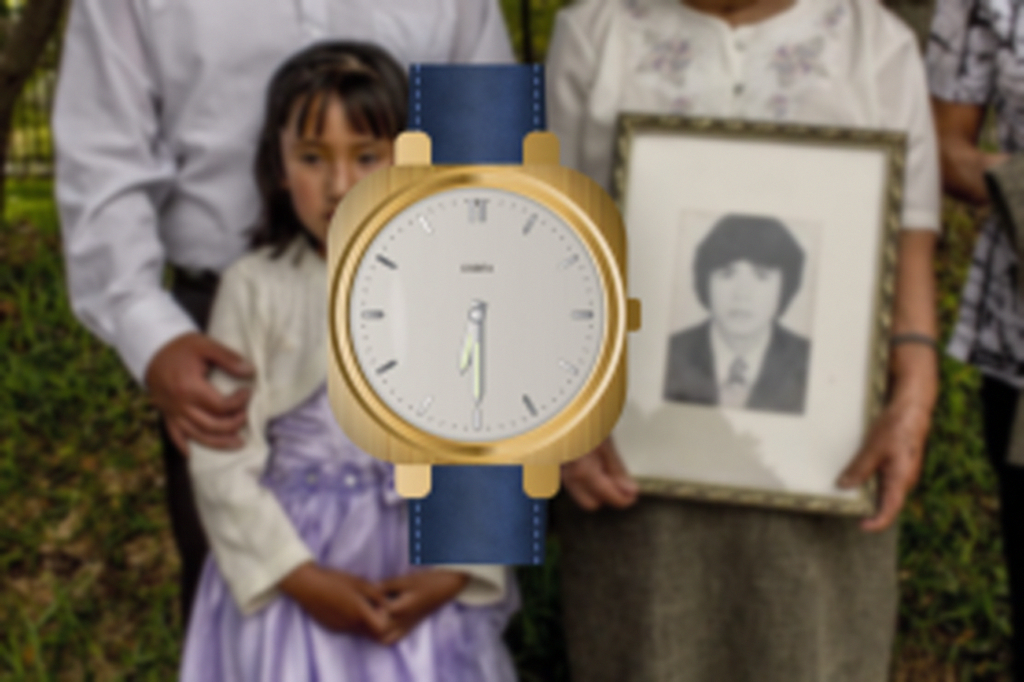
6 h 30 min
